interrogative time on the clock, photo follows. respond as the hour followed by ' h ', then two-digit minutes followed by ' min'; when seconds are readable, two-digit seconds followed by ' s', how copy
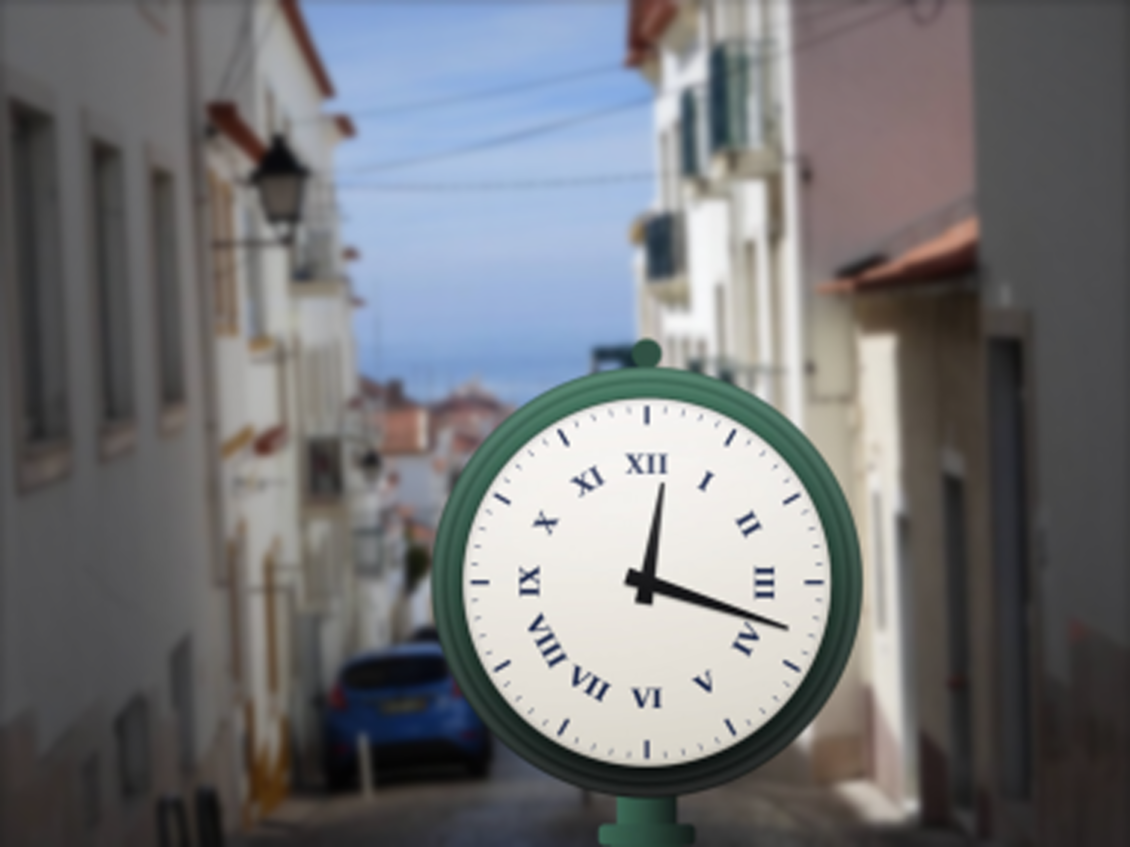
12 h 18 min
